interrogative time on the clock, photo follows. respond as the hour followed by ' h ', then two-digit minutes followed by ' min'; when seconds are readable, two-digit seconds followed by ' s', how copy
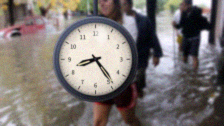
8 h 24 min
